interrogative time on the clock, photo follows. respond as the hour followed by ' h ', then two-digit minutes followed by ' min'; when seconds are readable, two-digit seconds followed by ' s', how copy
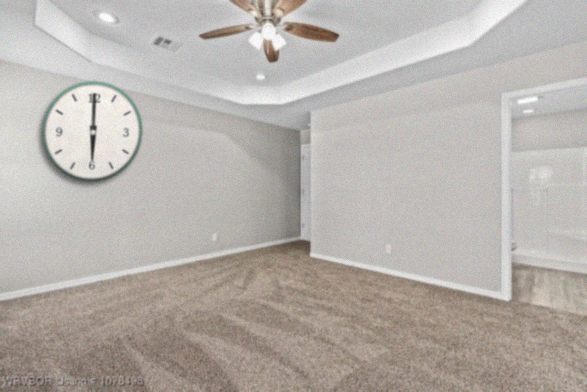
6 h 00 min
